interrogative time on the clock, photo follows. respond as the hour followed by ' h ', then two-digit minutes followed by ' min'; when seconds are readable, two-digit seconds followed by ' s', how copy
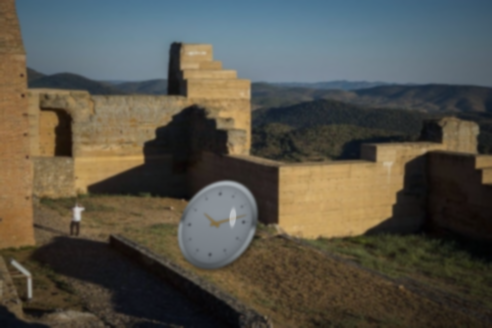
10 h 13 min
